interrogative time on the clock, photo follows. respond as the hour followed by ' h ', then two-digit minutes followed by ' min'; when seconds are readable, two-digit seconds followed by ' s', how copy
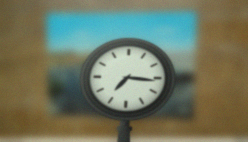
7 h 16 min
